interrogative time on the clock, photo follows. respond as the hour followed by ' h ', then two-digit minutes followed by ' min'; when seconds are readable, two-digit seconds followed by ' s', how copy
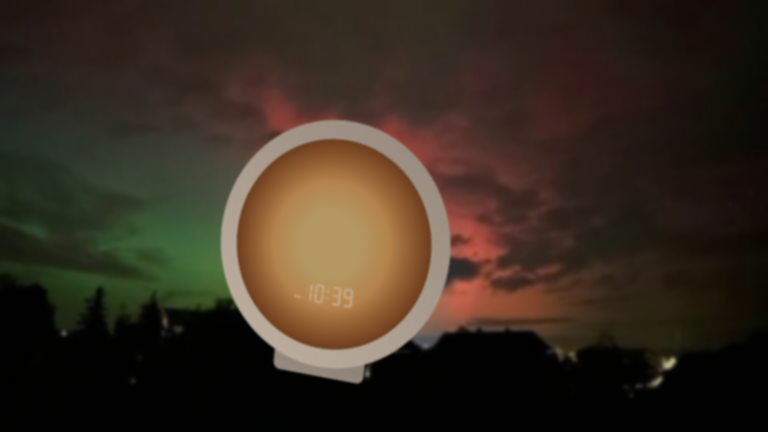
10 h 39 min
